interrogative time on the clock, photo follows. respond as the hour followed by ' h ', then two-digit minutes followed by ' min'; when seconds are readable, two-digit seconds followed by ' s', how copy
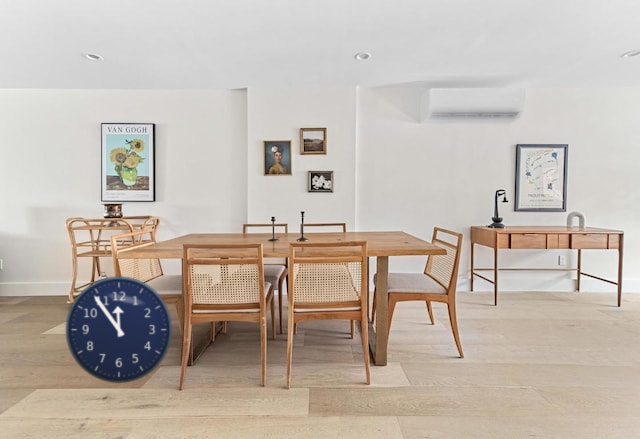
11 h 54 min
